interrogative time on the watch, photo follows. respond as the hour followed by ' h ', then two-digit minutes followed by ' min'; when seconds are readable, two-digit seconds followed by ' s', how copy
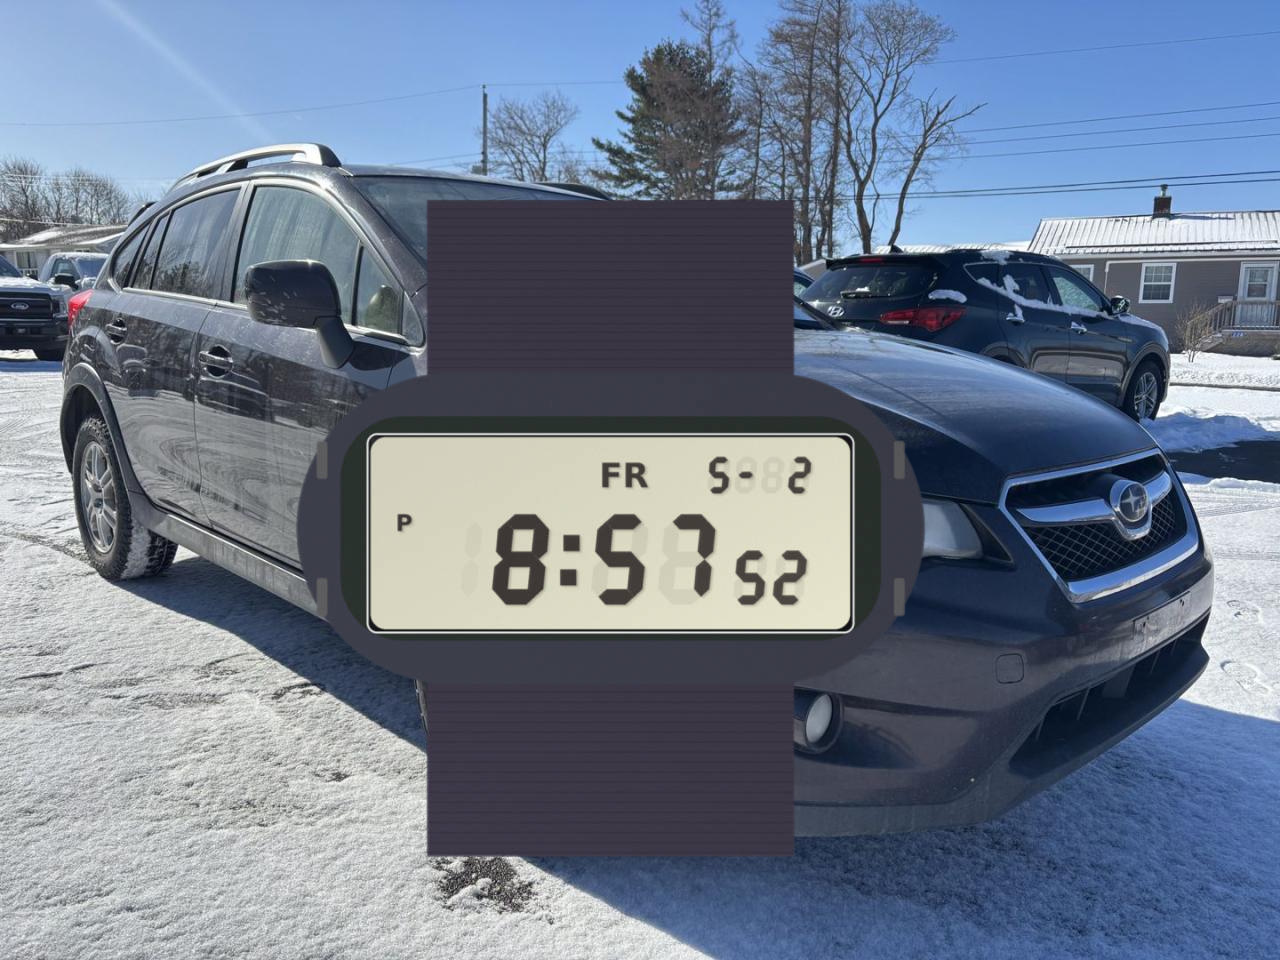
8 h 57 min 52 s
